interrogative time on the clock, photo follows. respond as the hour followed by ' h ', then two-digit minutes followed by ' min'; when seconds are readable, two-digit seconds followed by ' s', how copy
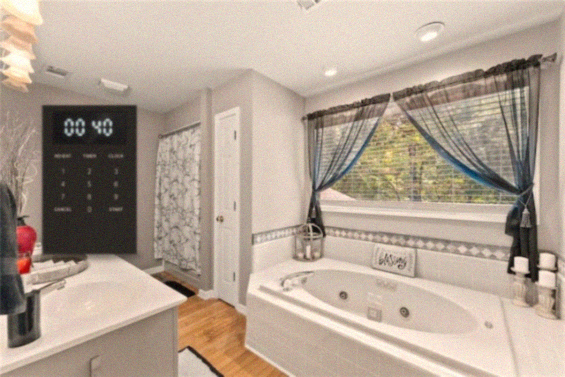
0 h 40 min
